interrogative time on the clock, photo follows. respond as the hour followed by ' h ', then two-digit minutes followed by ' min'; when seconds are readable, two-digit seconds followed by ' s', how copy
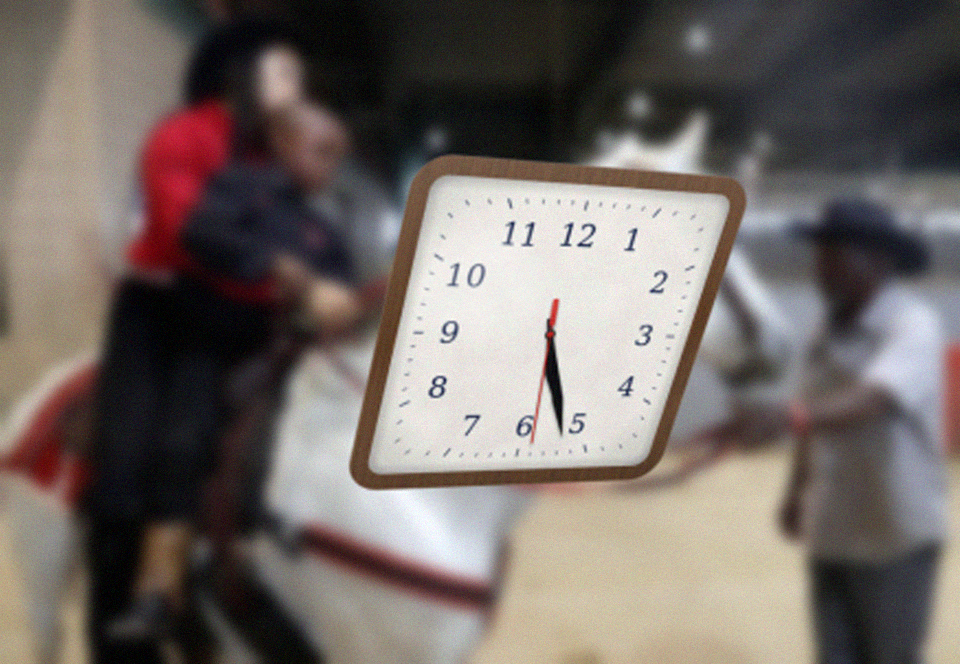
5 h 26 min 29 s
